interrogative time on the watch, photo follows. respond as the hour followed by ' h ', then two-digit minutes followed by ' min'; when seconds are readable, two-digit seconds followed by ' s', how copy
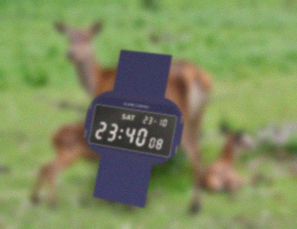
23 h 40 min 08 s
